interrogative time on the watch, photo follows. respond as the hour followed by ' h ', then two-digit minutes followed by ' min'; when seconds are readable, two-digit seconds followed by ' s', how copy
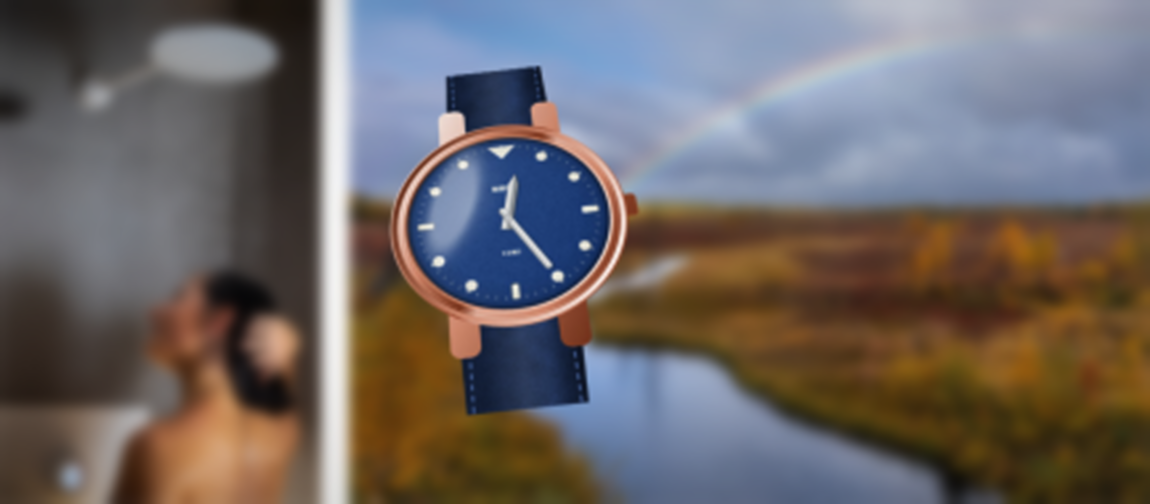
12 h 25 min
